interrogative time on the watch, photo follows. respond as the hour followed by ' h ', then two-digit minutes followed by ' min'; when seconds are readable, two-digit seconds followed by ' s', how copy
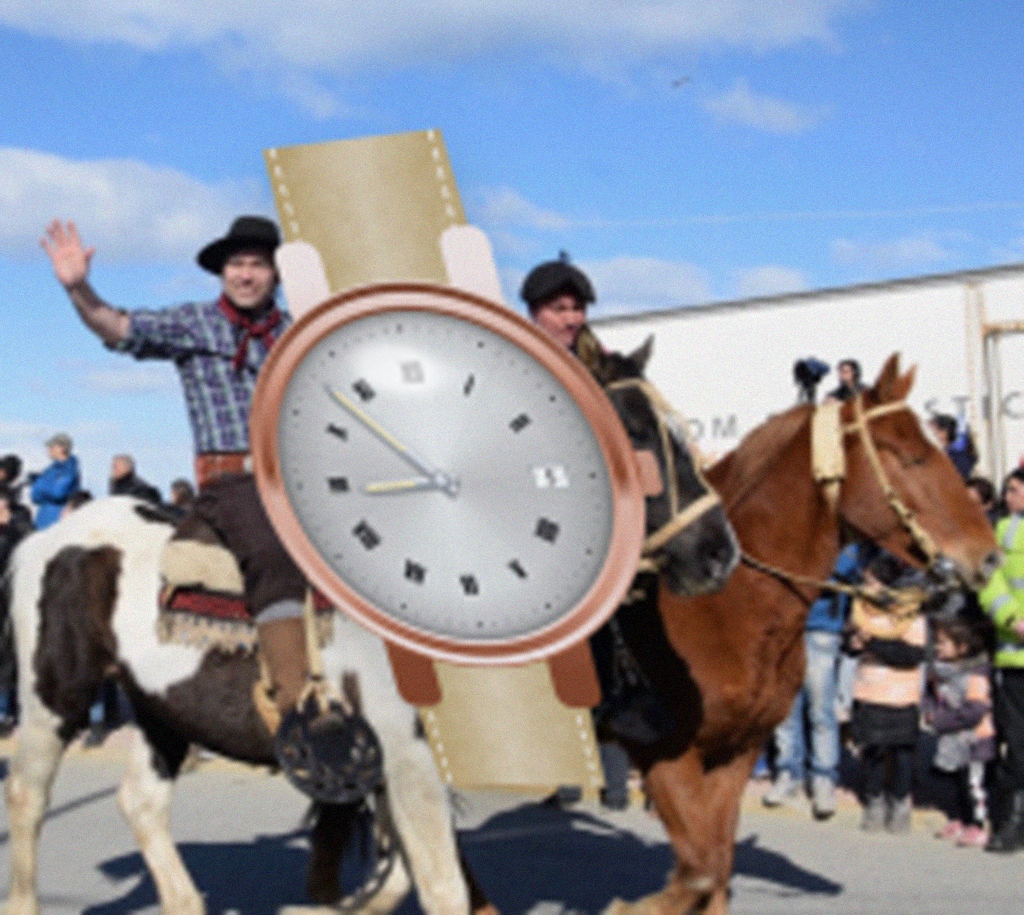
8 h 53 min
